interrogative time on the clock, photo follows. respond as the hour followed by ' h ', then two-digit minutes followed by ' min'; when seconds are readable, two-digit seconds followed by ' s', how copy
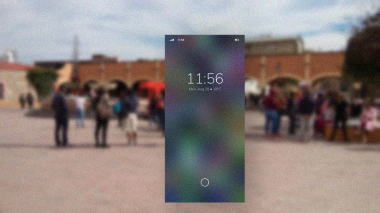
11 h 56 min
